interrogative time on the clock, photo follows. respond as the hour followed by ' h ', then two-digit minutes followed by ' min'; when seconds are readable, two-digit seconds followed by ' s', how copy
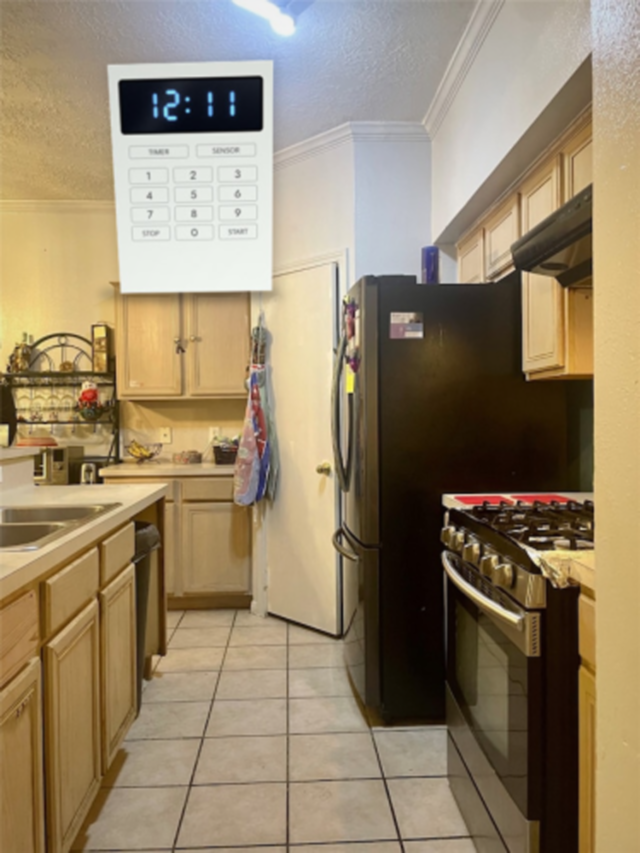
12 h 11 min
